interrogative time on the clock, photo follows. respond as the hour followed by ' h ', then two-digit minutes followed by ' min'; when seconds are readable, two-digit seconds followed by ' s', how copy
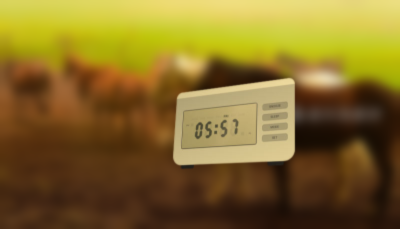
5 h 57 min
